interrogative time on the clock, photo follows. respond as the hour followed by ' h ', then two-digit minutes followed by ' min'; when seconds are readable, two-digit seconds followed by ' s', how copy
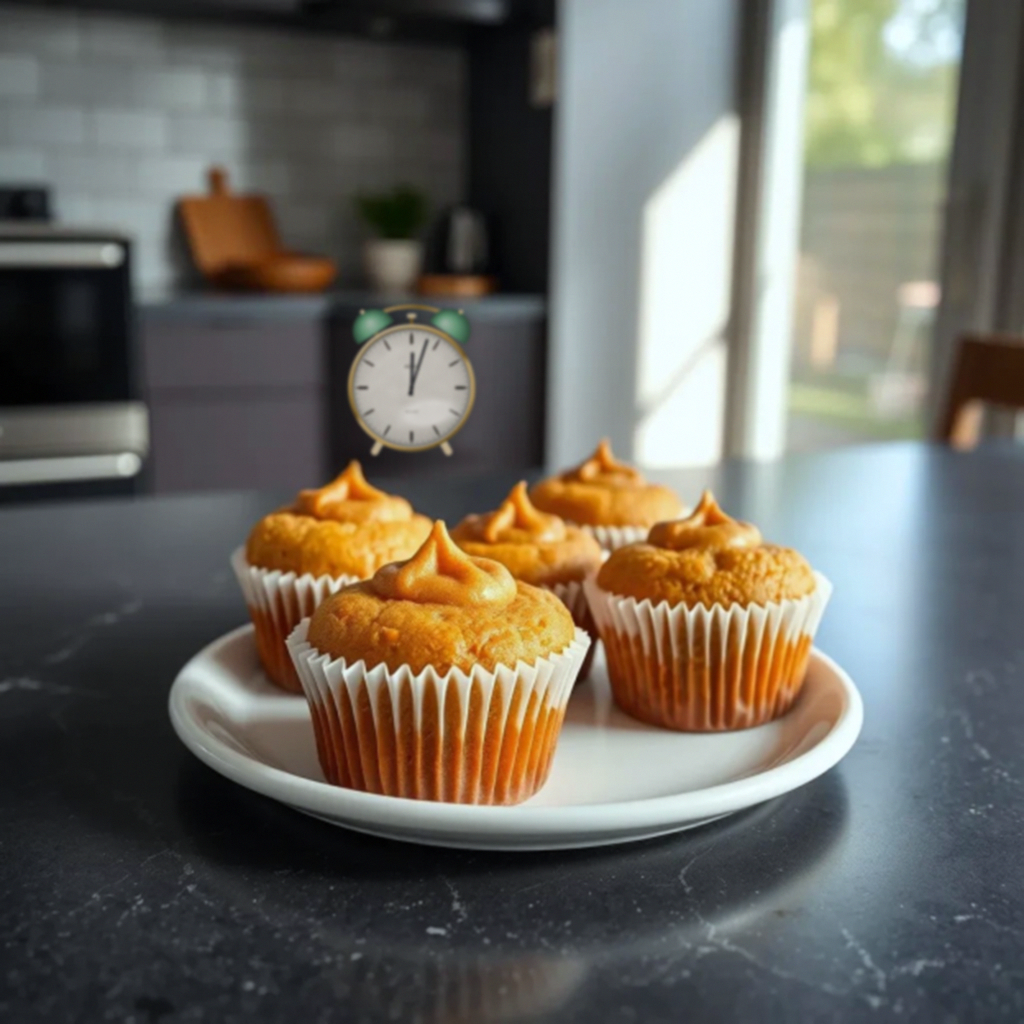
12 h 03 min
